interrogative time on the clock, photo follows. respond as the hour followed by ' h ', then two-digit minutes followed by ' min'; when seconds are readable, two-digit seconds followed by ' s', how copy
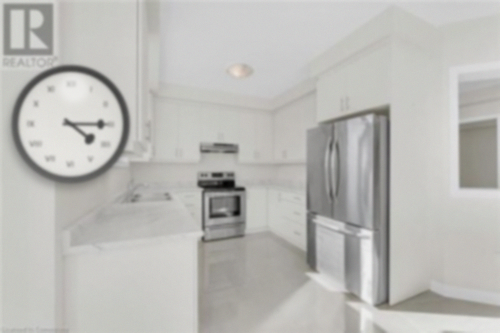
4 h 15 min
